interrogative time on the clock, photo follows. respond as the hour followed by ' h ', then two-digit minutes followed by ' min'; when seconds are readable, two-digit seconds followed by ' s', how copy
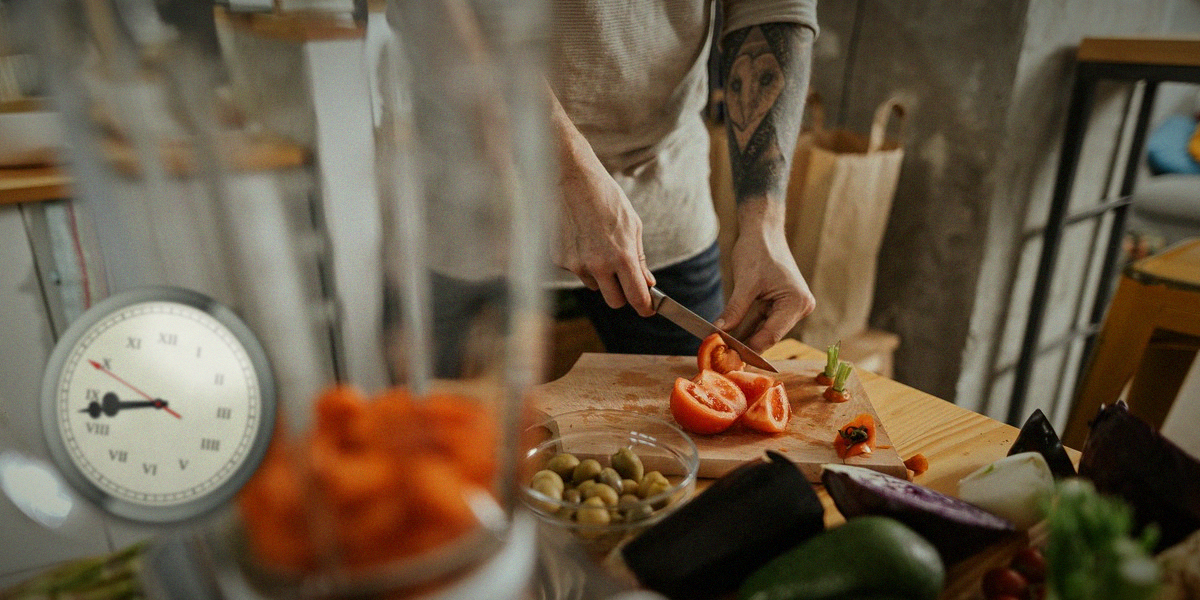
8 h 42 min 49 s
